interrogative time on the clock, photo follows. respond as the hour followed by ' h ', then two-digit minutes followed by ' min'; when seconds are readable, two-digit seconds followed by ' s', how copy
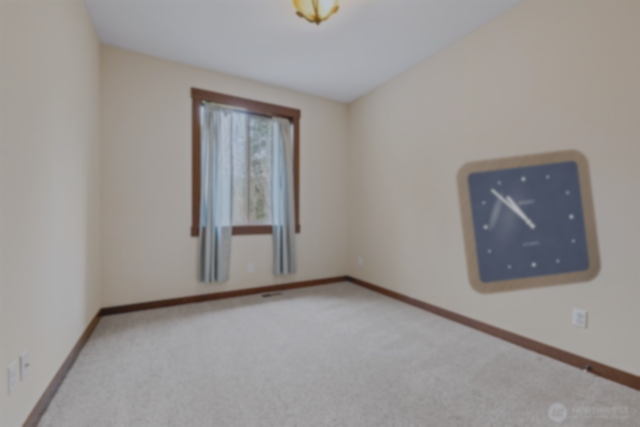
10 h 53 min
